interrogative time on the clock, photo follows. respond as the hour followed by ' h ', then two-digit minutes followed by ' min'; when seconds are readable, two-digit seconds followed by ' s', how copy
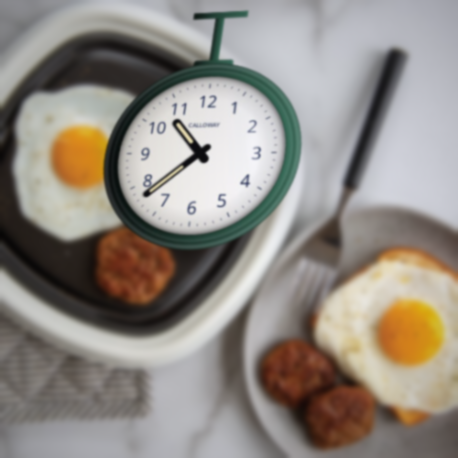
10 h 38 min
